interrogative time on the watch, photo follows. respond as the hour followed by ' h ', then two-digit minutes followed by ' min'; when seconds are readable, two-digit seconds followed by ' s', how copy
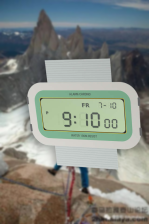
9 h 10 min 00 s
